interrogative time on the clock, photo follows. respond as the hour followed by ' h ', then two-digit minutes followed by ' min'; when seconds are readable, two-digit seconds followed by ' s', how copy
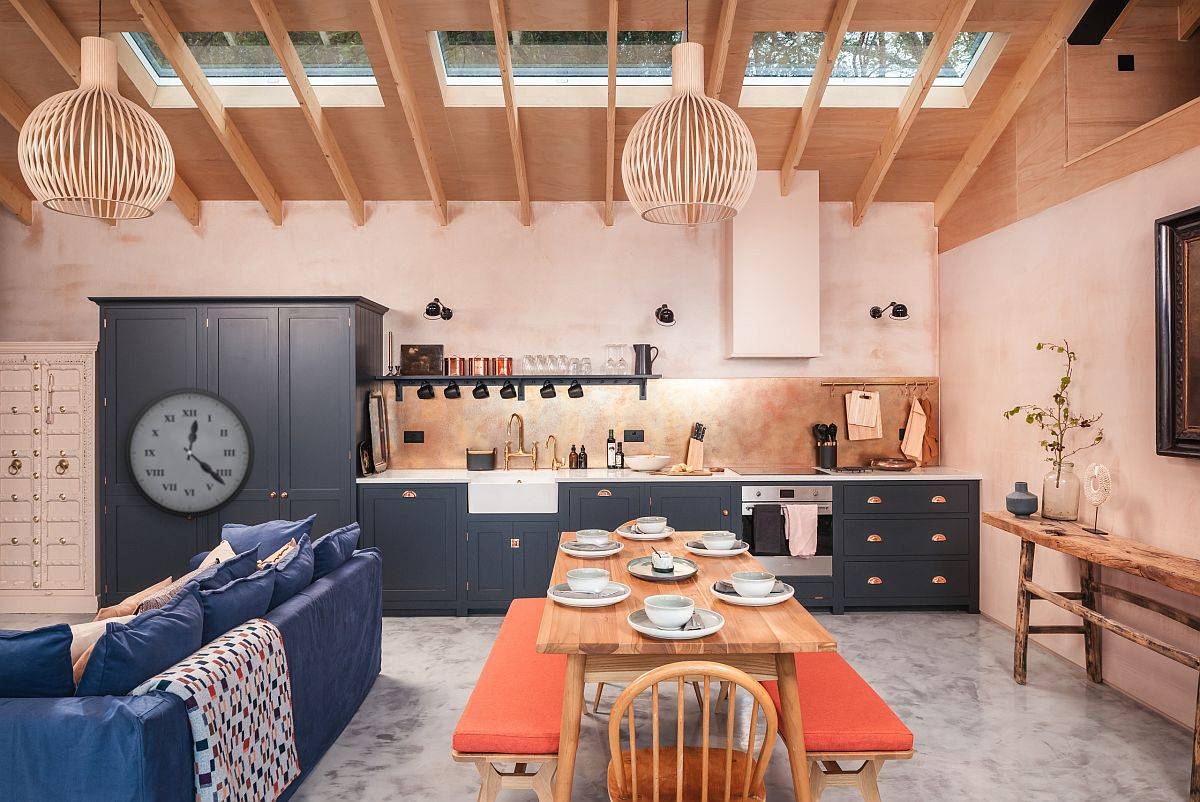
12 h 22 min
